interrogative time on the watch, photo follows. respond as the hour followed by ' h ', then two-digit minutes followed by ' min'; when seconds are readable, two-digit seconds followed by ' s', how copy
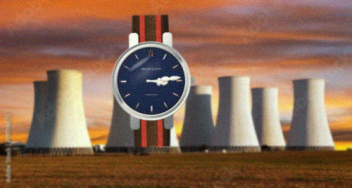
3 h 14 min
